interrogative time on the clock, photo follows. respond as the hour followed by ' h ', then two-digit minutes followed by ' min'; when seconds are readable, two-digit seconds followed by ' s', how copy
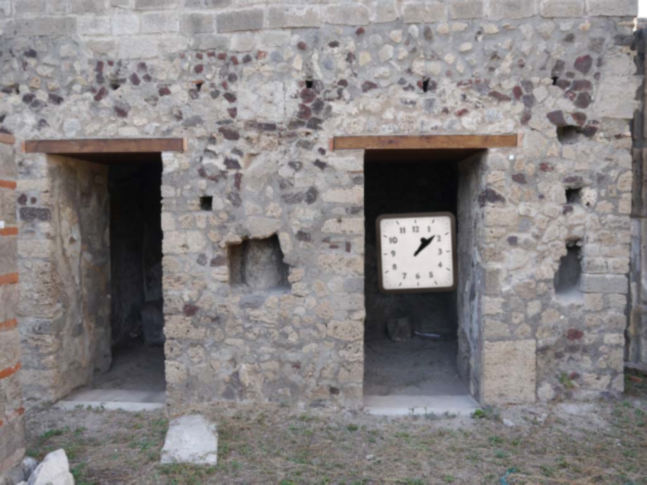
1 h 08 min
